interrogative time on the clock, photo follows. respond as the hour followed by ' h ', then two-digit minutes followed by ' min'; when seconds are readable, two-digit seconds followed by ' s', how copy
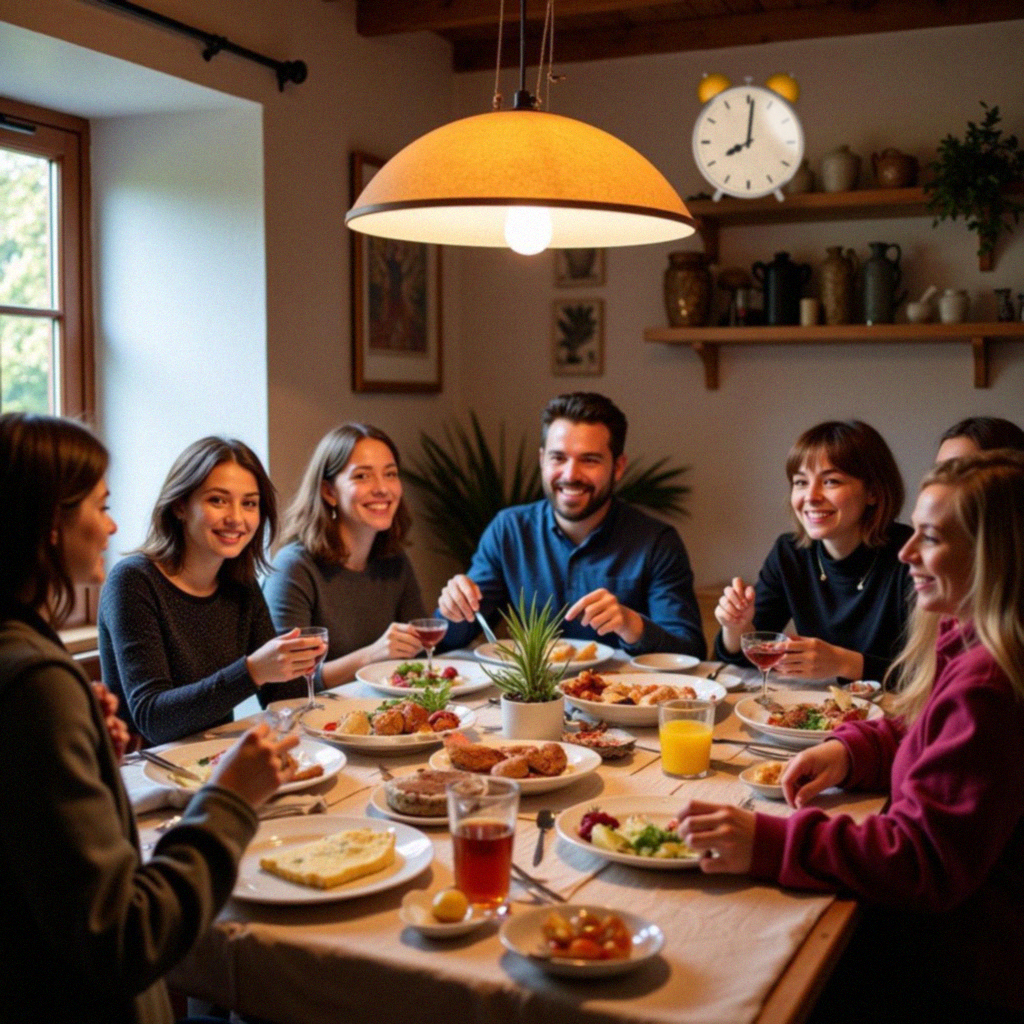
8 h 01 min
